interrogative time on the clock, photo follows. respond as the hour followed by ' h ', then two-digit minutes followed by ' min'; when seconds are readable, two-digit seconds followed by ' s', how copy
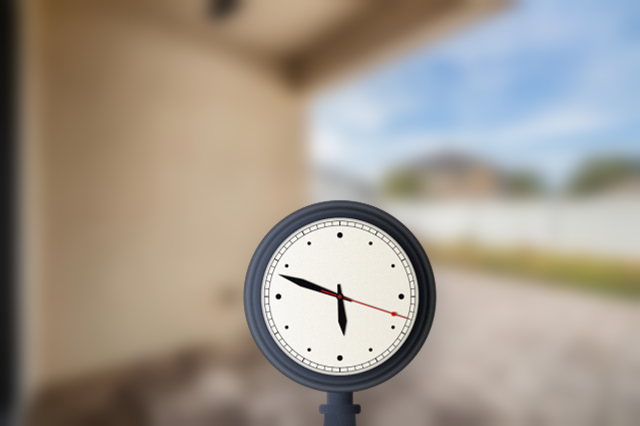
5 h 48 min 18 s
